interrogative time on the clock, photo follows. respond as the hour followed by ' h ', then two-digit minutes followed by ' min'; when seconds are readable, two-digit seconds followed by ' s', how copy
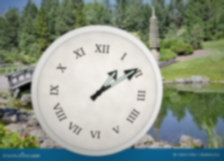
1 h 09 min
